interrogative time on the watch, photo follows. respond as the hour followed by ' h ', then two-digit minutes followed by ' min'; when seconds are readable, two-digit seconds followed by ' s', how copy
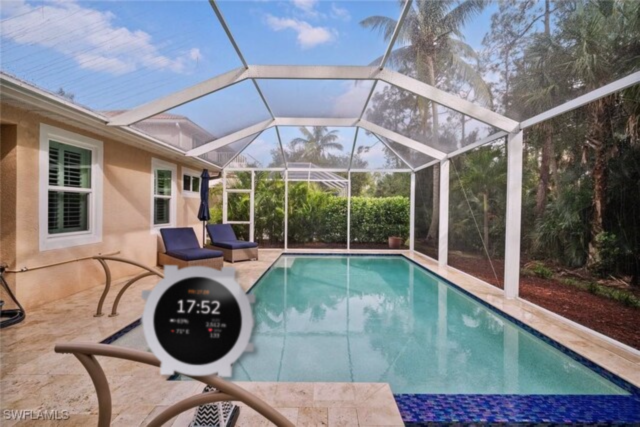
17 h 52 min
